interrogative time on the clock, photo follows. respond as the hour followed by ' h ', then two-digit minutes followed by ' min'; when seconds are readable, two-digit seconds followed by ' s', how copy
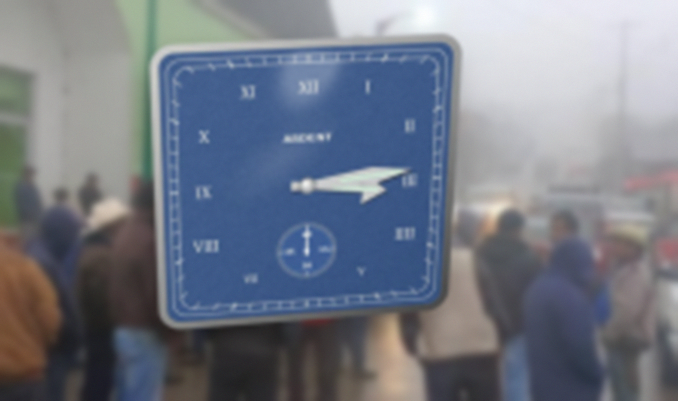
3 h 14 min
